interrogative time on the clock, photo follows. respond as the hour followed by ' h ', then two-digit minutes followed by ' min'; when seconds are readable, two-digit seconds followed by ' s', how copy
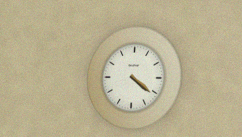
4 h 21 min
